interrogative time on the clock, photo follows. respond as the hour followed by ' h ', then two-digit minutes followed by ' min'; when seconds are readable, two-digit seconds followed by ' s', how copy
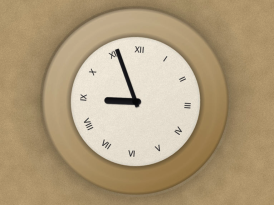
8 h 56 min
